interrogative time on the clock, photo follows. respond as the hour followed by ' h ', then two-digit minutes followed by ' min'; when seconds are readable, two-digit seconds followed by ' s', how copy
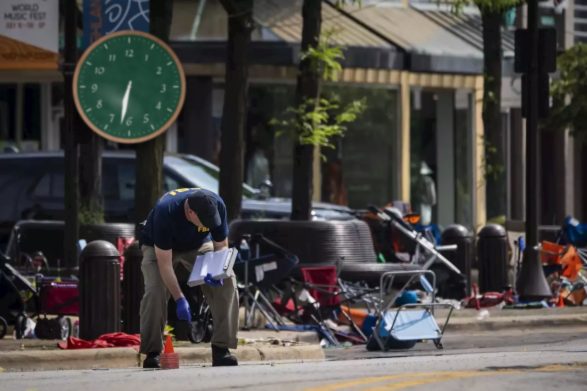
6 h 32 min
